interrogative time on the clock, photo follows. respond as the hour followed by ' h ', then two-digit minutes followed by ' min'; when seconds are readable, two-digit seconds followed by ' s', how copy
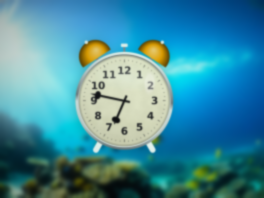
6 h 47 min
